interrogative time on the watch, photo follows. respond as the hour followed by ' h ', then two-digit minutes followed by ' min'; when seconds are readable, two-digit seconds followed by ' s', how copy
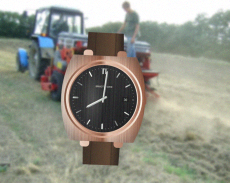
8 h 01 min
